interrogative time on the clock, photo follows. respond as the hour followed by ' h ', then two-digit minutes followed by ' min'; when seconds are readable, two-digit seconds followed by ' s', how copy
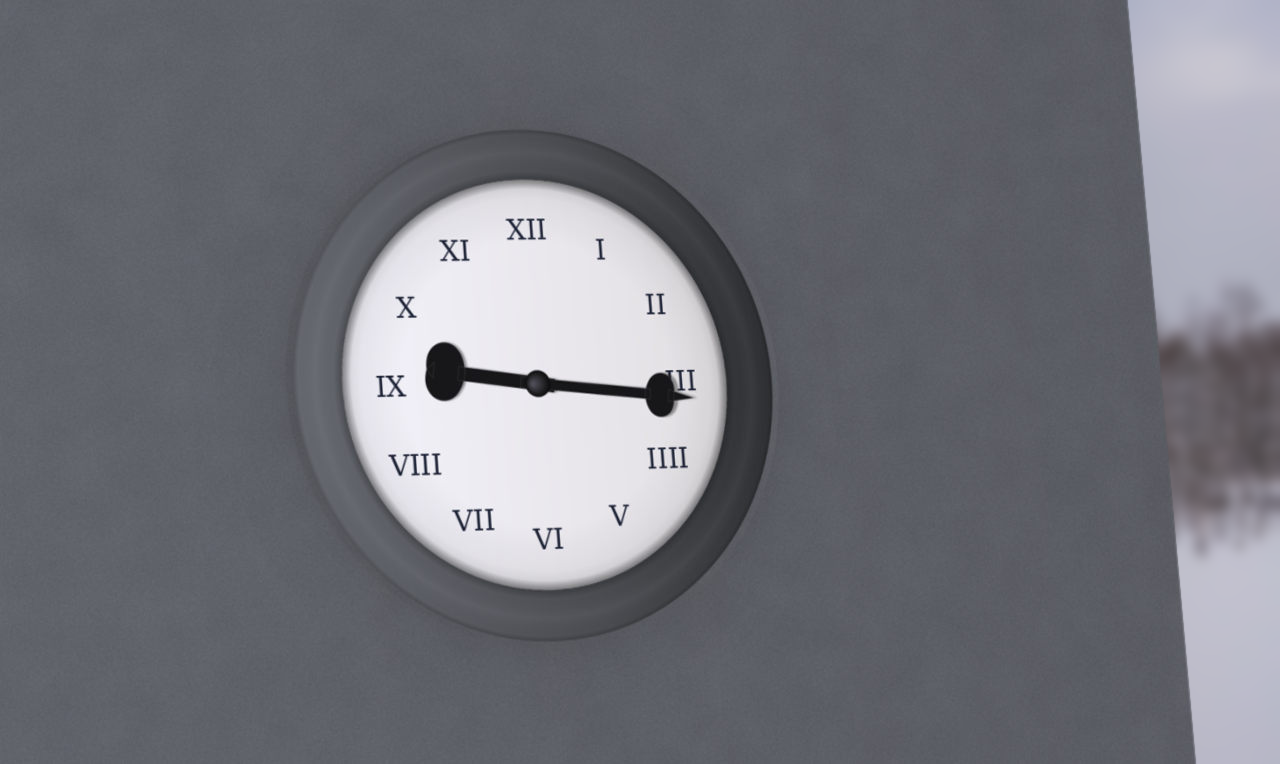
9 h 16 min
